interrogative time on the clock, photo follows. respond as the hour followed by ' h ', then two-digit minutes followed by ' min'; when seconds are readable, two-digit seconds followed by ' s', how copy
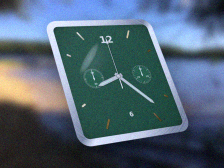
8 h 23 min
